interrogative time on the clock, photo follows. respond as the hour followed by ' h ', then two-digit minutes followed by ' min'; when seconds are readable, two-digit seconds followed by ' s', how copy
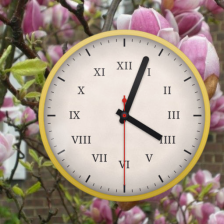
4 h 03 min 30 s
